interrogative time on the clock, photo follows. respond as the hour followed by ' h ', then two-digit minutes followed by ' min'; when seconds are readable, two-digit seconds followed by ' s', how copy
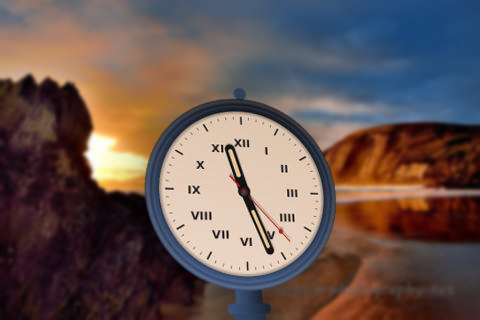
11 h 26 min 23 s
